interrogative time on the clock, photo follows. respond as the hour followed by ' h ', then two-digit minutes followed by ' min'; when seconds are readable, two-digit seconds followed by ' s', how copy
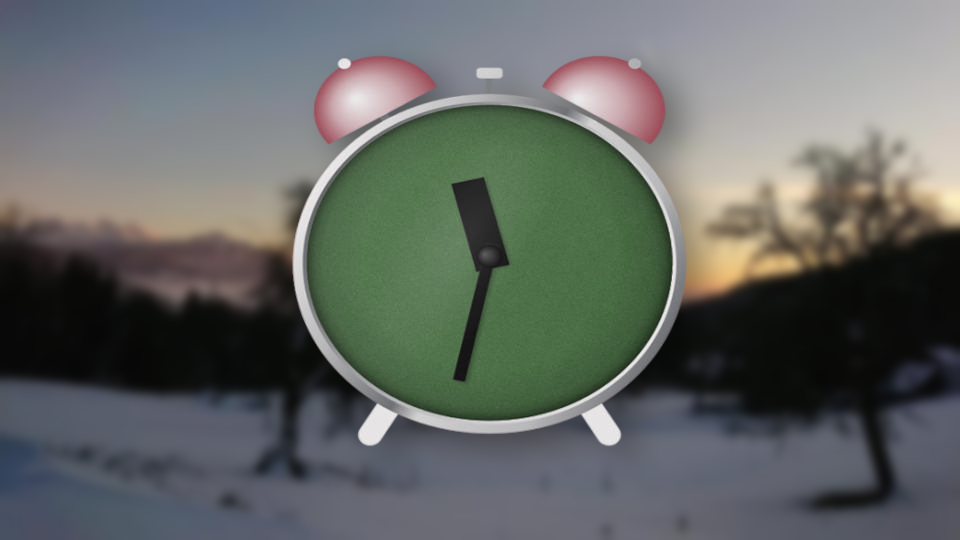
11 h 32 min
